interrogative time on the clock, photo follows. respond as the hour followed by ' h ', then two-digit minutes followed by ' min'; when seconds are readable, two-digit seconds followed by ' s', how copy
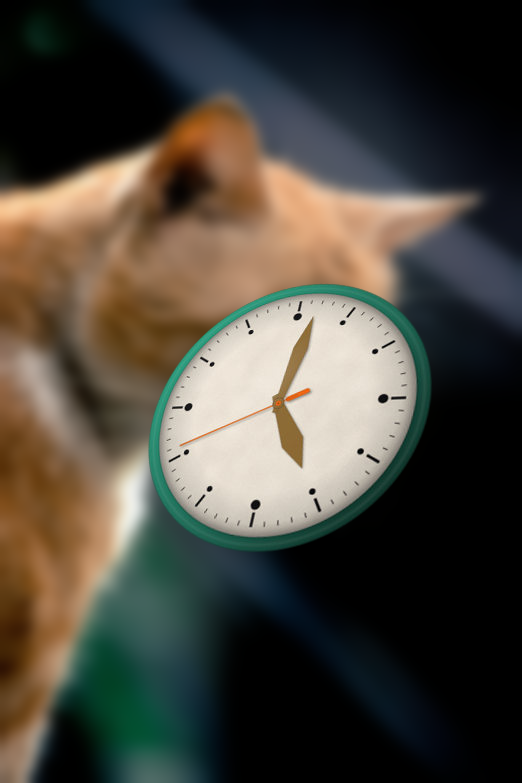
5 h 01 min 41 s
